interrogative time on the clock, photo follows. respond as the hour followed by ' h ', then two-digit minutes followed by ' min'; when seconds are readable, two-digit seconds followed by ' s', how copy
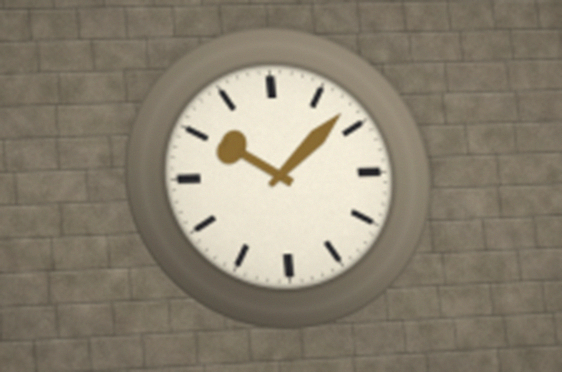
10 h 08 min
